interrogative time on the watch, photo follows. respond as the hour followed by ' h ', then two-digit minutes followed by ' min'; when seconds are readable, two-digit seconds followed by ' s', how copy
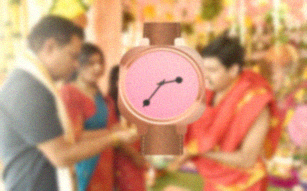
2 h 36 min
